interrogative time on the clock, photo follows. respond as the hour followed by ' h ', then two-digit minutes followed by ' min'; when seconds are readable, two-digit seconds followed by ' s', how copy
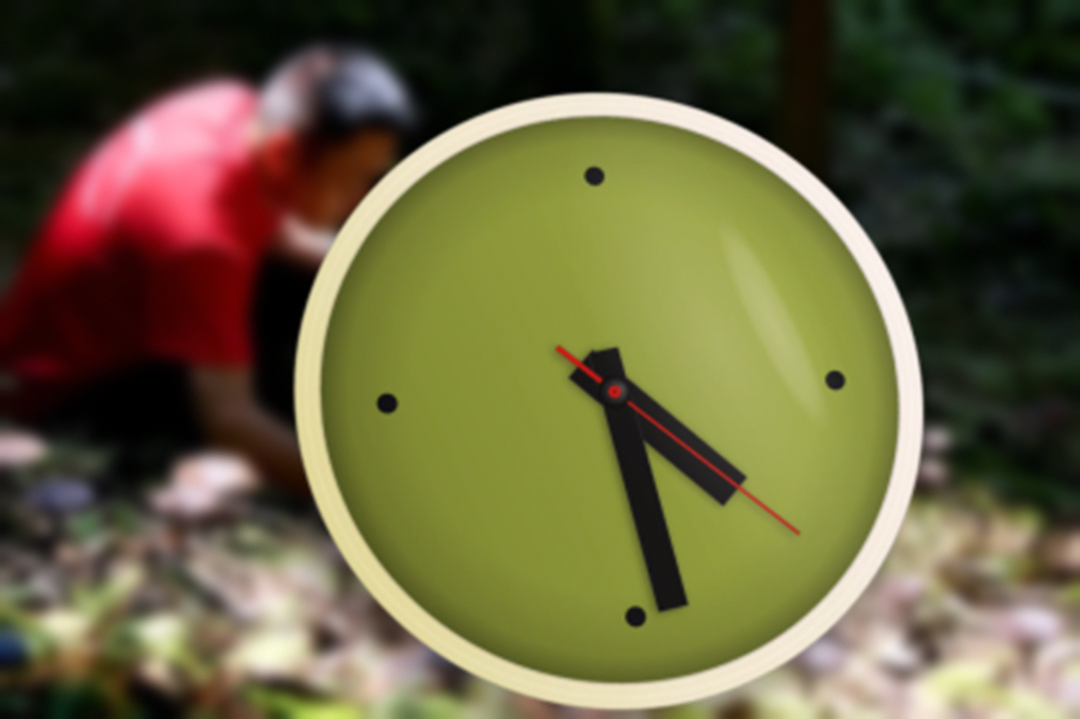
4 h 28 min 22 s
